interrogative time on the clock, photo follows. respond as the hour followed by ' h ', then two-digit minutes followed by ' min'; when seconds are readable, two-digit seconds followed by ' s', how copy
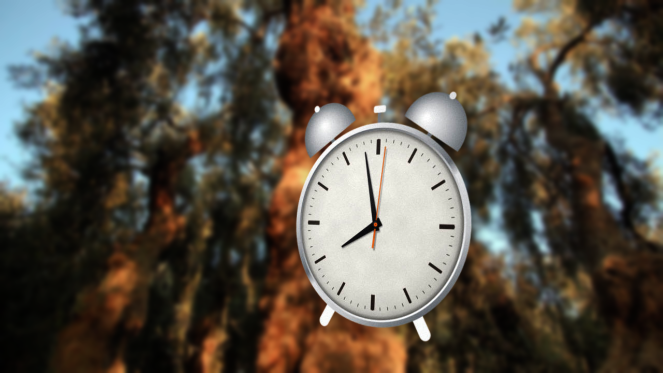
7 h 58 min 01 s
